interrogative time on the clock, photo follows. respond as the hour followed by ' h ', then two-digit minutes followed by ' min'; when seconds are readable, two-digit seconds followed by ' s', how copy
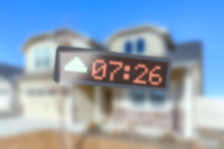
7 h 26 min
